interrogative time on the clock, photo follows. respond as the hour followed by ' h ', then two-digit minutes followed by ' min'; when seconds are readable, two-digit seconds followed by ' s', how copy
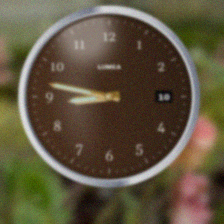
8 h 47 min
